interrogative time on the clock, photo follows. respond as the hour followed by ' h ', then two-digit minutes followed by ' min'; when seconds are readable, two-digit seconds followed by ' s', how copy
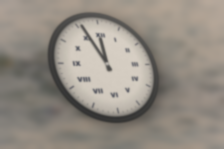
11 h 56 min
